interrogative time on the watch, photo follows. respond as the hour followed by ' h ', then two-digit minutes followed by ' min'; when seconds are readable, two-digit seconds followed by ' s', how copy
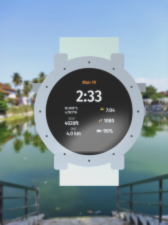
2 h 33 min
